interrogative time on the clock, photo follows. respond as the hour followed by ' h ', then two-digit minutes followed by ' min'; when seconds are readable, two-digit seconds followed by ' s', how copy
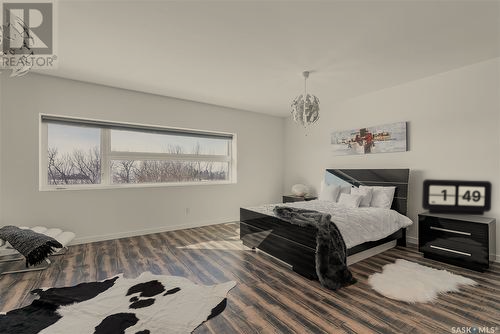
1 h 49 min
